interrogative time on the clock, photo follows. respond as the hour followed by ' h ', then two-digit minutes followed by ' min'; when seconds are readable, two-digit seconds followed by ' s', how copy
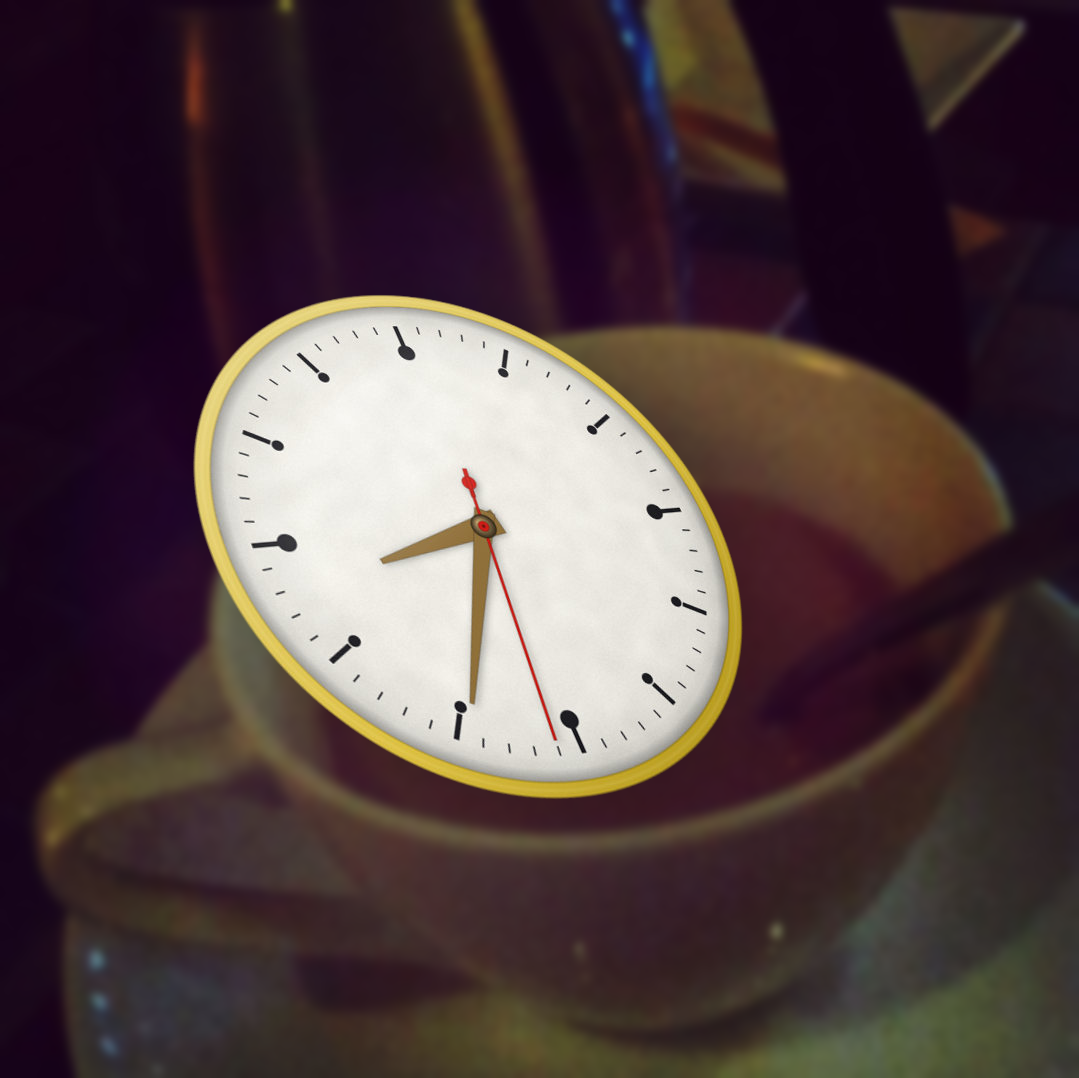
8 h 34 min 31 s
